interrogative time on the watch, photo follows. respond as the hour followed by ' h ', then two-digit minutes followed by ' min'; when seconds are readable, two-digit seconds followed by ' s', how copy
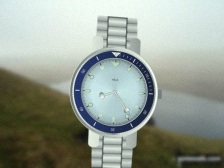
8 h 24 min
